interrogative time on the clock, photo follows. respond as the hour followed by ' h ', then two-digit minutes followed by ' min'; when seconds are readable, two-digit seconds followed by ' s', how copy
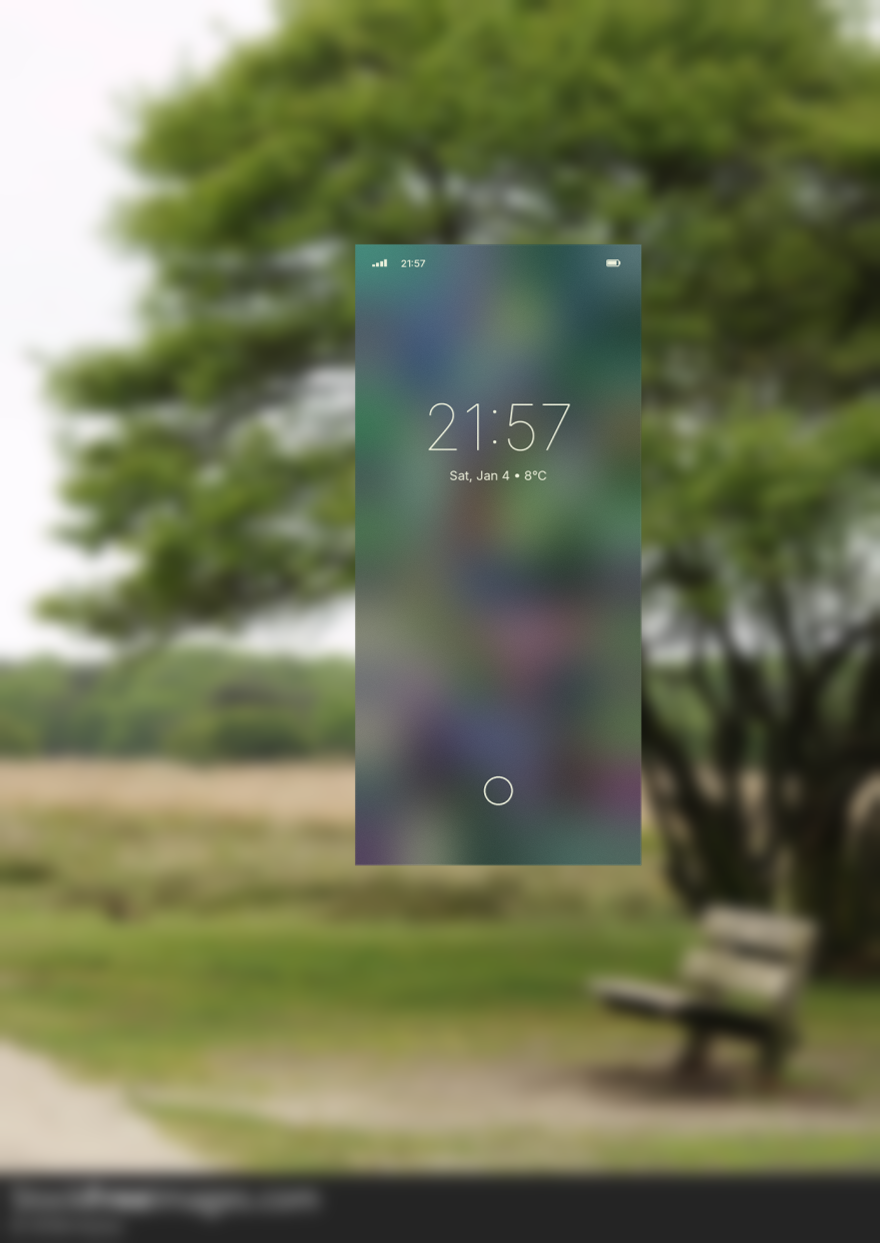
21 h 57 min
